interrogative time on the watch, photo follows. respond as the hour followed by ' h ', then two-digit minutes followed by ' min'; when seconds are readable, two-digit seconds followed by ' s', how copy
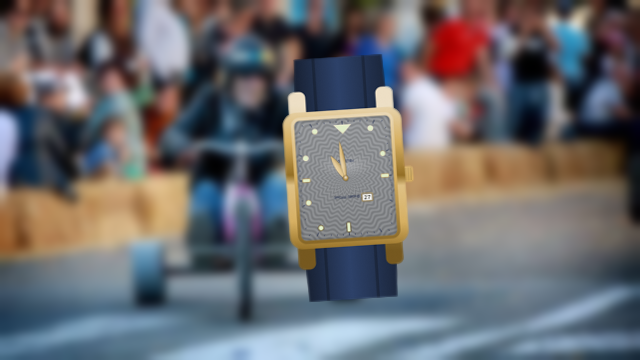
10 h 59 min
